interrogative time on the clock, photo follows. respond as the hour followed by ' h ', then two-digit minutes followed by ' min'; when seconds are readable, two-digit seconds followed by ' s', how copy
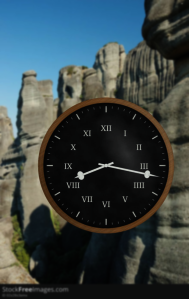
8 h 17 min
